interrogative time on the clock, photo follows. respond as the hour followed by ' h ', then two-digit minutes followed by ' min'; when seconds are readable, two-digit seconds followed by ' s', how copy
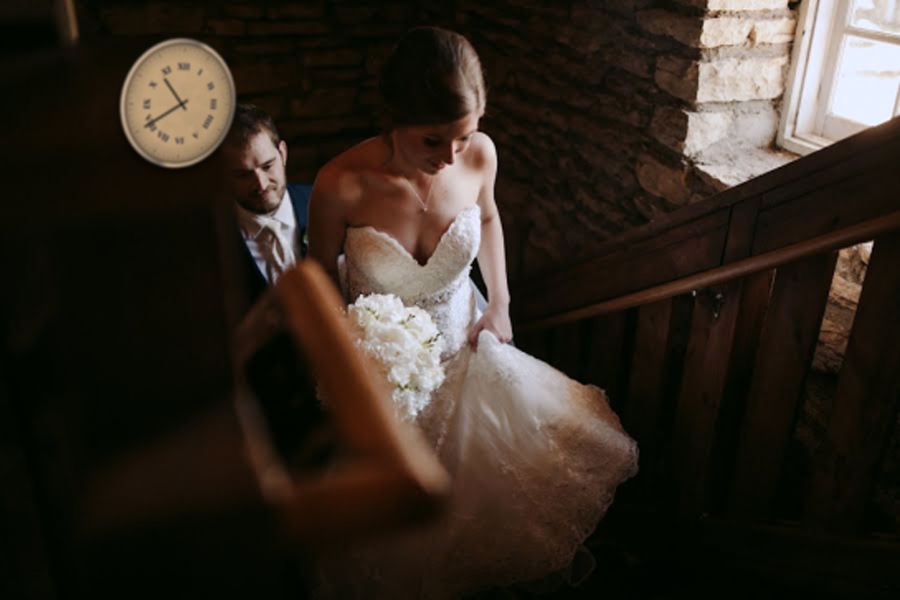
10 h 40 min
